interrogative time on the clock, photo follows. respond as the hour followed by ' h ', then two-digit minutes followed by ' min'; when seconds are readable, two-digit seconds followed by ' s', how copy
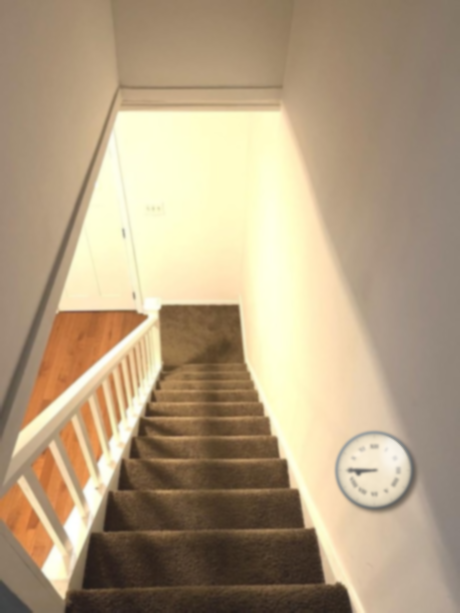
8 h 45 min
